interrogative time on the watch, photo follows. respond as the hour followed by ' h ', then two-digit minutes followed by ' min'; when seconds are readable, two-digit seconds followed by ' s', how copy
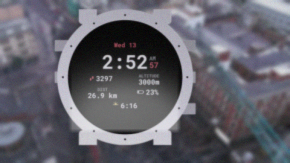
2 h 52 min
